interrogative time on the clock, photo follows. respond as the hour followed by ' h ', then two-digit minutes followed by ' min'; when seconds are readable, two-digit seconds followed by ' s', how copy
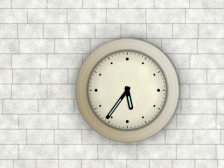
5 h 36 min
